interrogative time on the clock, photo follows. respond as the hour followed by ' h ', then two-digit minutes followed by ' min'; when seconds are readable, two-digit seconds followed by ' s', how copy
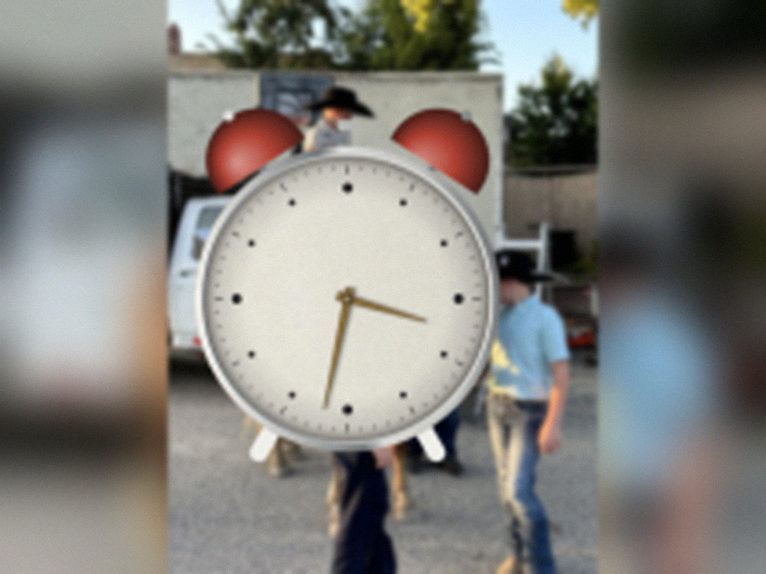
3 h 32 min
